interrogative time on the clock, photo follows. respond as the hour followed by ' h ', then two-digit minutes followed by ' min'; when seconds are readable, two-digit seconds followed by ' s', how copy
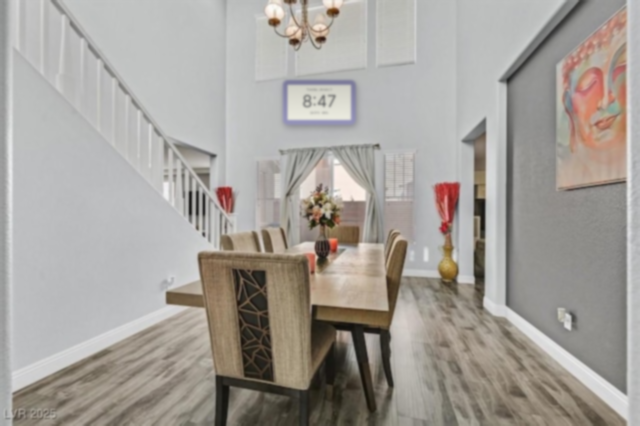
8 h 47 min
